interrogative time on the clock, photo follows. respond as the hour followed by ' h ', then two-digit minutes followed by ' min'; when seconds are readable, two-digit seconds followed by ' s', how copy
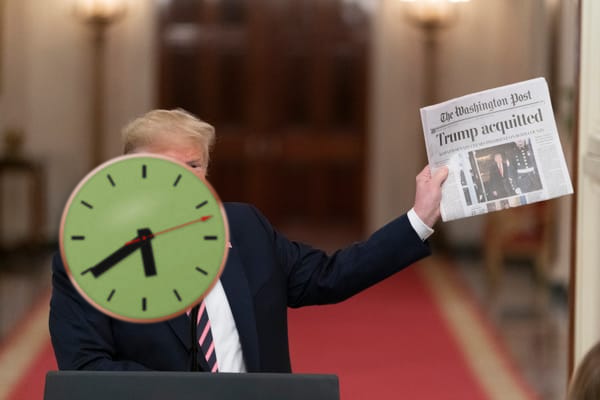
5 h 39 min 12 s
